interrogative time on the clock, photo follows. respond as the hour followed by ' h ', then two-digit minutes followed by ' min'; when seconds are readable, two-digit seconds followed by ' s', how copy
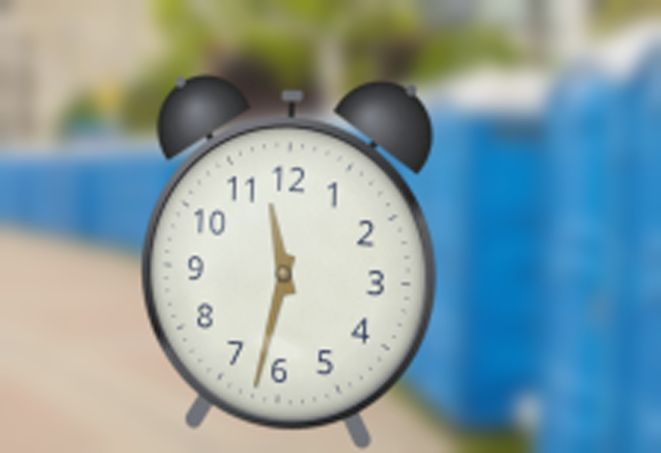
11 h 32 min
